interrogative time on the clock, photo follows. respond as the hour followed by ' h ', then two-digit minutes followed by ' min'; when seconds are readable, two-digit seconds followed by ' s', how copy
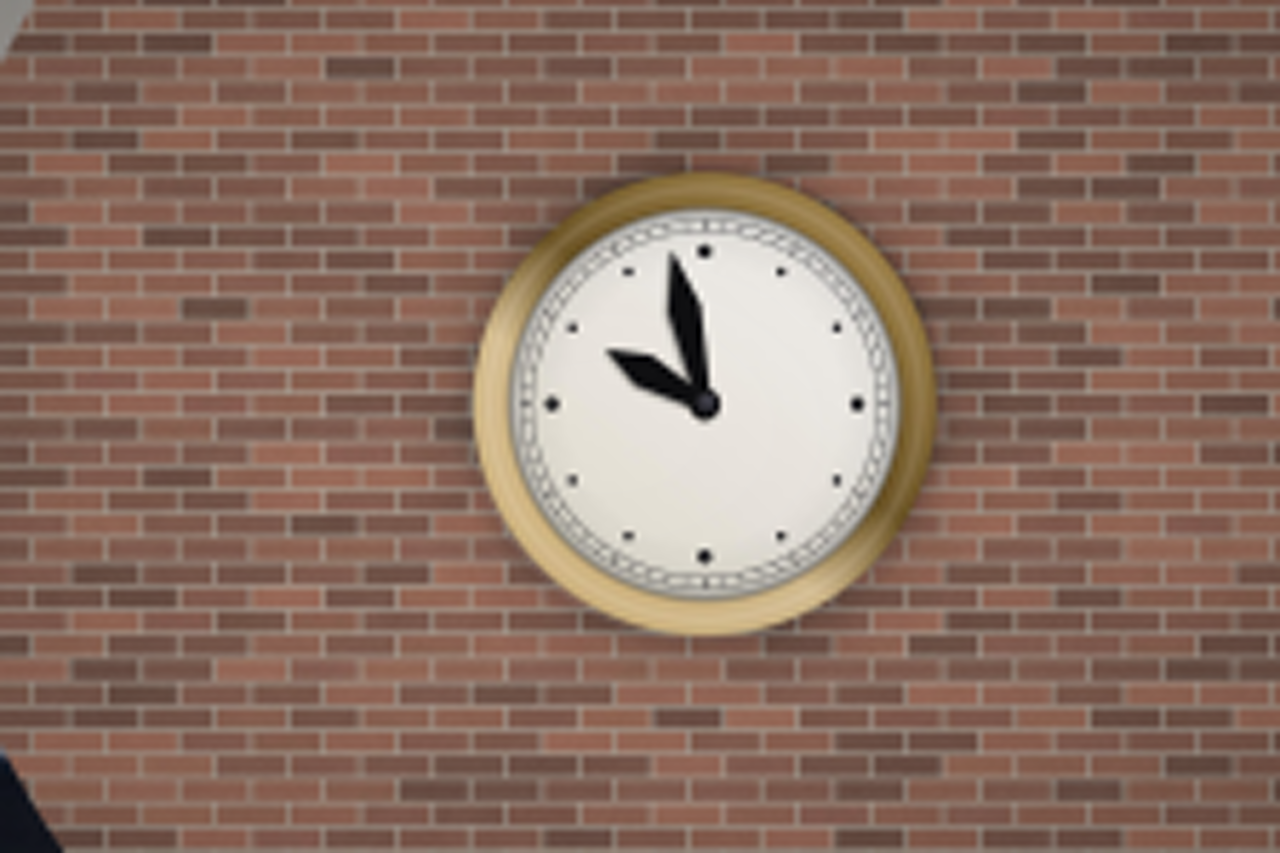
9 h 58 min
